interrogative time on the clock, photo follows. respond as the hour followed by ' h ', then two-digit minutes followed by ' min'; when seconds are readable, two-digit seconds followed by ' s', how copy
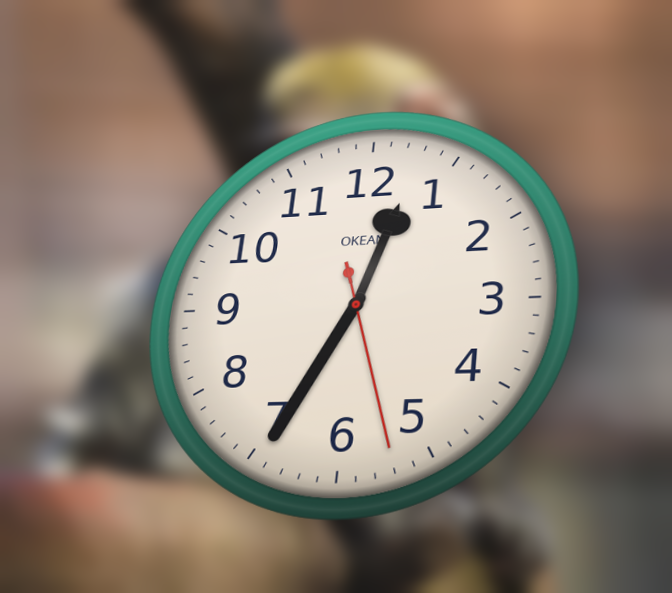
12 h 34 min 27 s
